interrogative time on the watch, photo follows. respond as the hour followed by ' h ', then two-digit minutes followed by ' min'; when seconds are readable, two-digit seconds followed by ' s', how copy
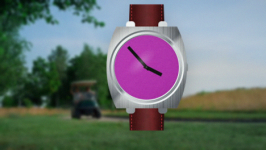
3 h 53 min
